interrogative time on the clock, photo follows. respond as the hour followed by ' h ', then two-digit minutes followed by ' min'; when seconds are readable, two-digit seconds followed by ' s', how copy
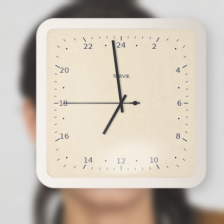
13 h 58 min 45 s
